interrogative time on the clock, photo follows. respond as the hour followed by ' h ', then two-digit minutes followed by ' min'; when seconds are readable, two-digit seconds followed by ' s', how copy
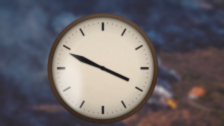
3 h 49 min
